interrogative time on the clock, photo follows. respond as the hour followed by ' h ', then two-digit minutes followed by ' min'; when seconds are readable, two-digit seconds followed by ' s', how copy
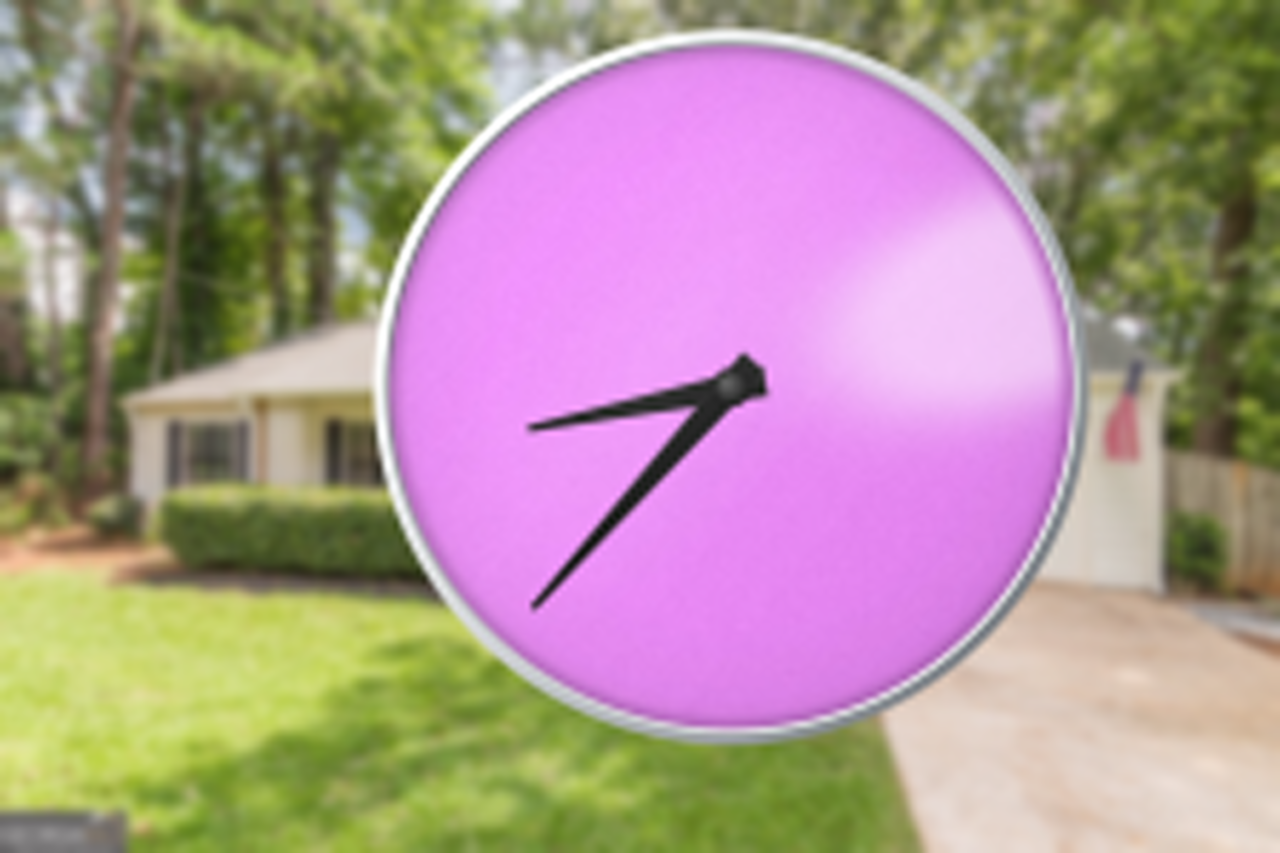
8 h 37 min
